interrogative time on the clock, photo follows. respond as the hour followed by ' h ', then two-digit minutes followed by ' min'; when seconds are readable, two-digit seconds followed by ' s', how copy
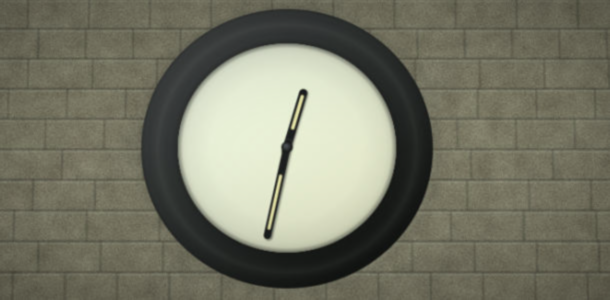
12 h 32 min
